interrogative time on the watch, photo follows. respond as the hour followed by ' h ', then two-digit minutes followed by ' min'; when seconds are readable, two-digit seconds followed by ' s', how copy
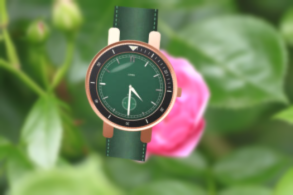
4 h 30 min
